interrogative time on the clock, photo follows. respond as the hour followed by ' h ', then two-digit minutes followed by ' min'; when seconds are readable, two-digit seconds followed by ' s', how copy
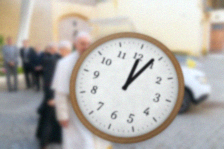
12 h 04 min
